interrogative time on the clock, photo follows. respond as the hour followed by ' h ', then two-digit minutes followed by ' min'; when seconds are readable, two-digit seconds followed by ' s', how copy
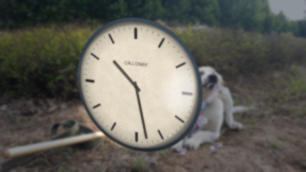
10 h 28 min
